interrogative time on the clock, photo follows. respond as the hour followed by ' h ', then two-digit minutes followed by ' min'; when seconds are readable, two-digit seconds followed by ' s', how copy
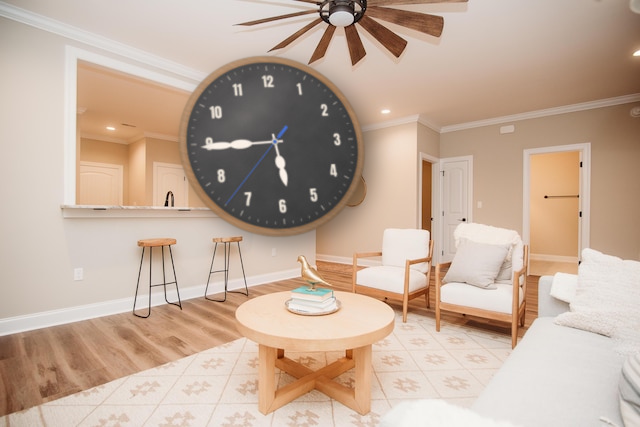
5 h 44 min 37 s
